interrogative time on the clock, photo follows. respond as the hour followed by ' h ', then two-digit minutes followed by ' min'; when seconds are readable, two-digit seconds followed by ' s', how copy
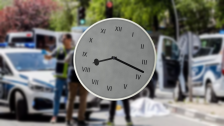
8 h 18 min
